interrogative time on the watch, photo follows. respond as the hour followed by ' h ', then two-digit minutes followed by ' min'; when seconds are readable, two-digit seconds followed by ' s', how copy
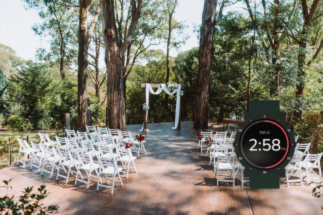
2 h 58 min
